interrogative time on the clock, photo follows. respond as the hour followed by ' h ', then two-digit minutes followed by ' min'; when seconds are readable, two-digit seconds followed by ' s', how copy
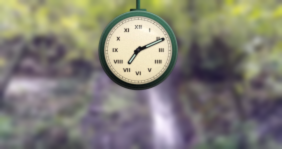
7 h 11 min
